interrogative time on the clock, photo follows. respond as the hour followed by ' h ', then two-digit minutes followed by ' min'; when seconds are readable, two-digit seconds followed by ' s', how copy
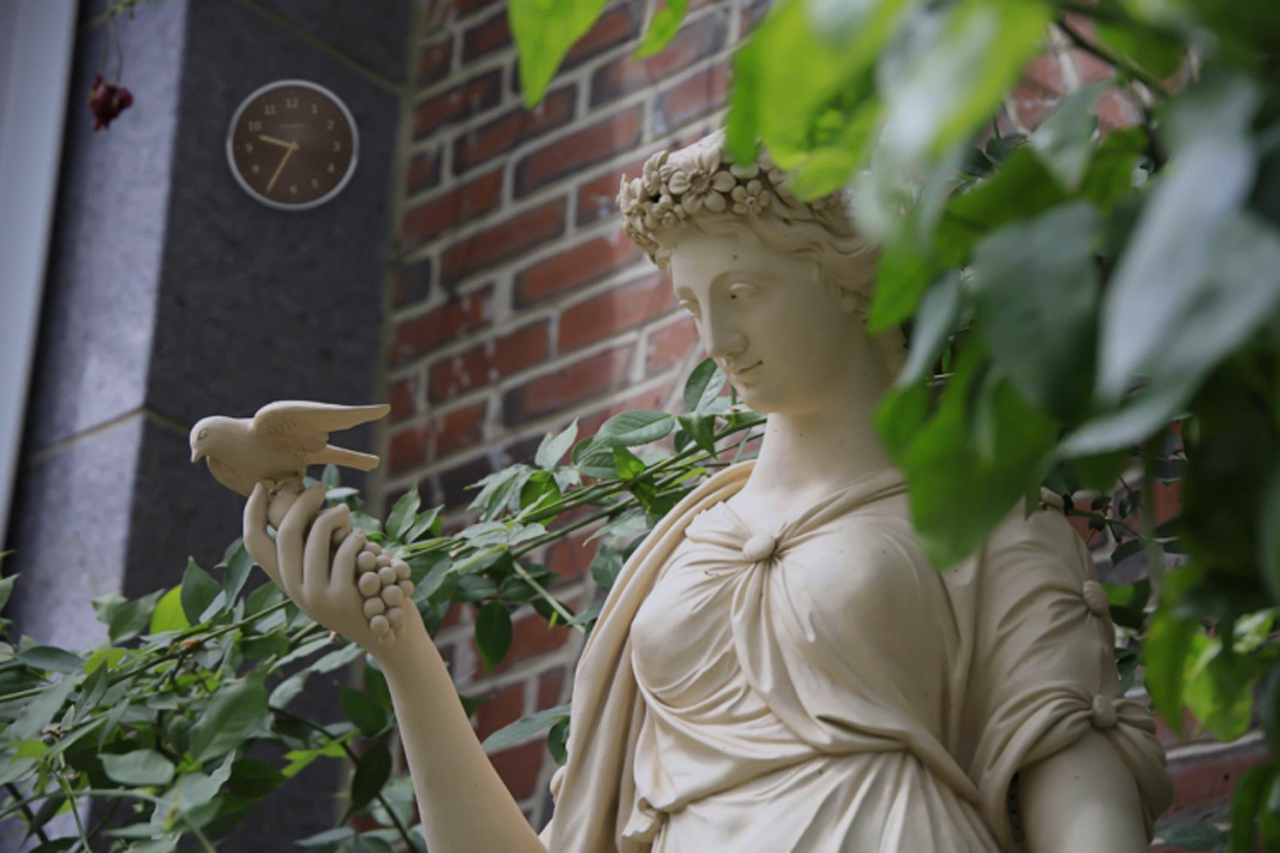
9 h 35 min
